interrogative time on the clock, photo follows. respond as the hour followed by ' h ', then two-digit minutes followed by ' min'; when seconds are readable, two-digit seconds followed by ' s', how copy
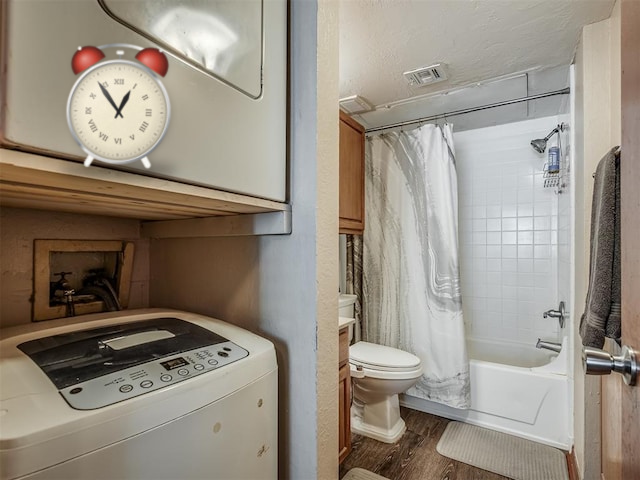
12 h 54 min
